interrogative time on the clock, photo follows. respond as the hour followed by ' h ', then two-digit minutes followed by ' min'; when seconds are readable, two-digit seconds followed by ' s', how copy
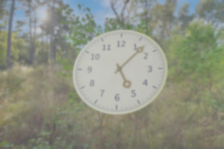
5 h 07 min
